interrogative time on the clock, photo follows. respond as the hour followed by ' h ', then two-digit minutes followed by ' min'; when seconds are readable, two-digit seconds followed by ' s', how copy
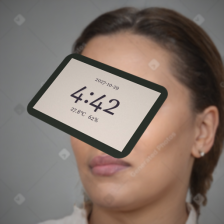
4 h 42 min
